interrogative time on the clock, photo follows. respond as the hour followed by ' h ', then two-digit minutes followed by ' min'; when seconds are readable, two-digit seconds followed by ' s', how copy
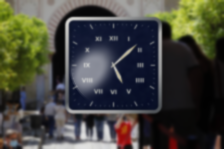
5 h 08 min
